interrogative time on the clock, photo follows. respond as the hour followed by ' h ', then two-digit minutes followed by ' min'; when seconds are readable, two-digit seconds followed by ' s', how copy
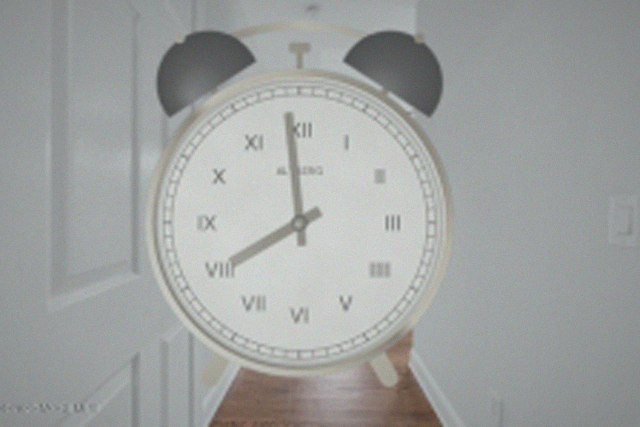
7 h 59 min
